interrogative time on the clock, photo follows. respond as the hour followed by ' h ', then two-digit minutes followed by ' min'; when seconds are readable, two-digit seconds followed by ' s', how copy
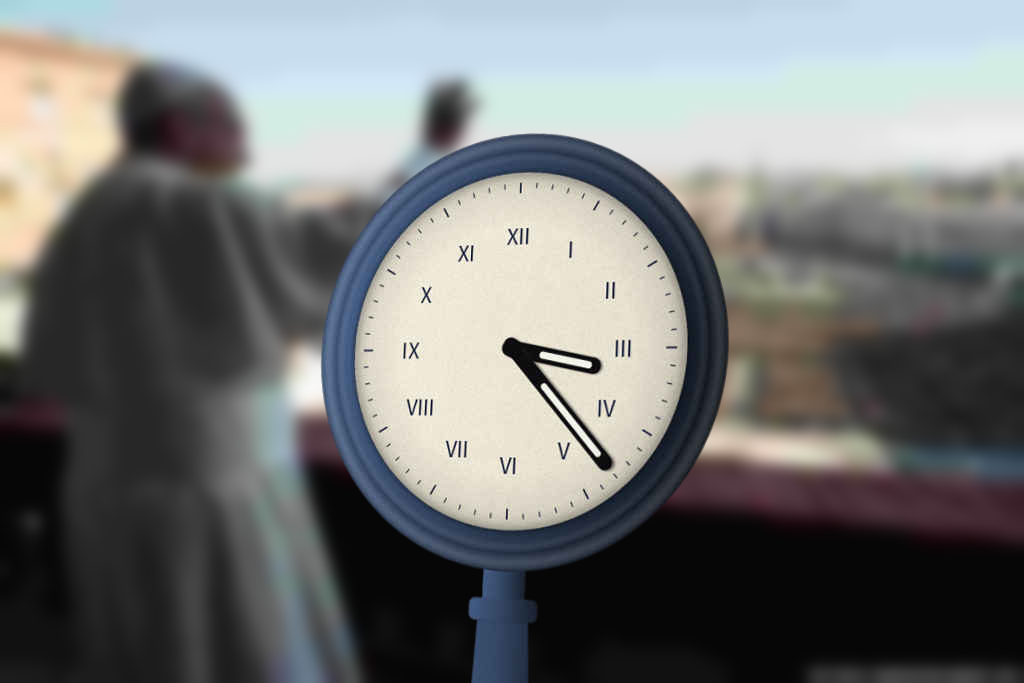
3 h 23 min
